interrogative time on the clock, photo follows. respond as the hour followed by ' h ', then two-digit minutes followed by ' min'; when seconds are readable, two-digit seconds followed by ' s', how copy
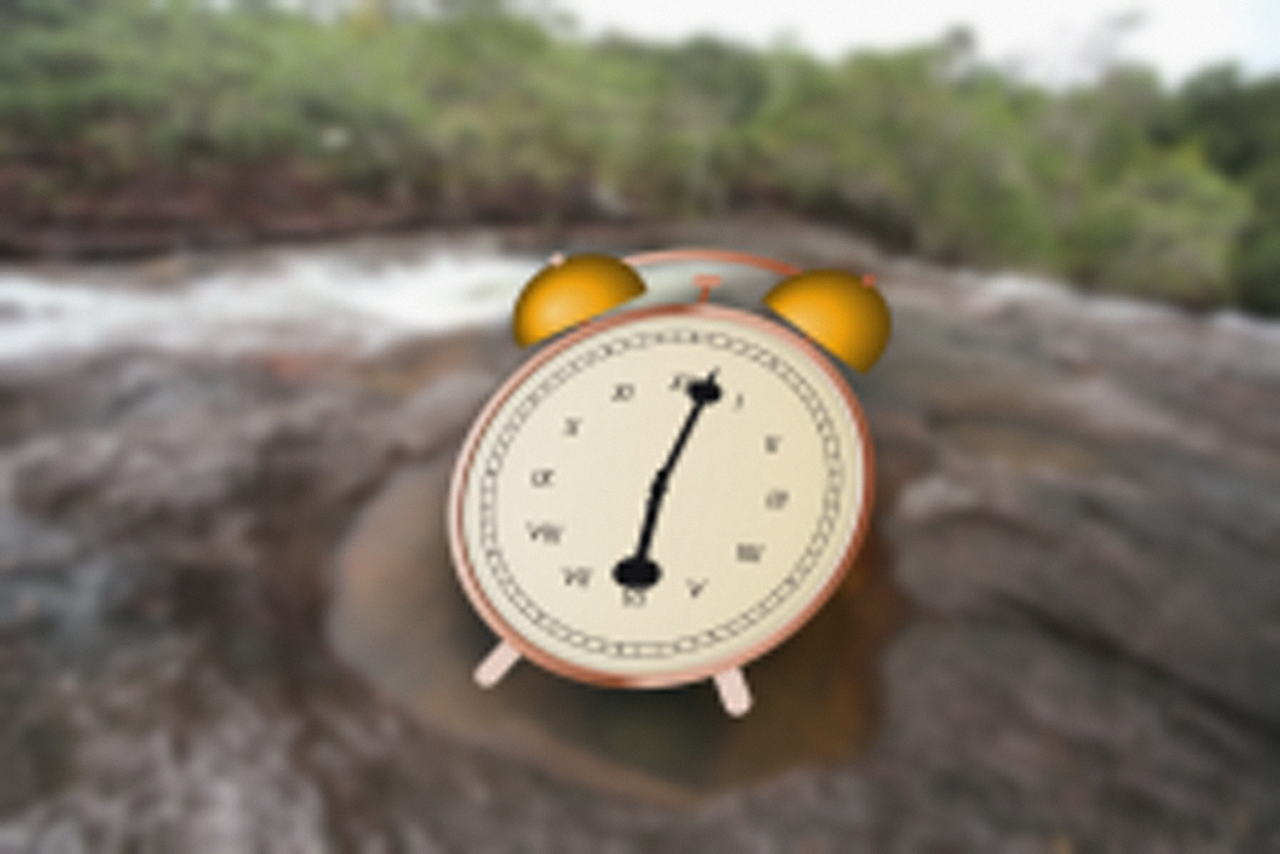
6 h 02 min
